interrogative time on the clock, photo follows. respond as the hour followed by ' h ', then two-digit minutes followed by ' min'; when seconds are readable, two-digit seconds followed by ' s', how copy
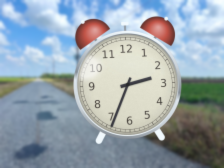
2 h 34 min
